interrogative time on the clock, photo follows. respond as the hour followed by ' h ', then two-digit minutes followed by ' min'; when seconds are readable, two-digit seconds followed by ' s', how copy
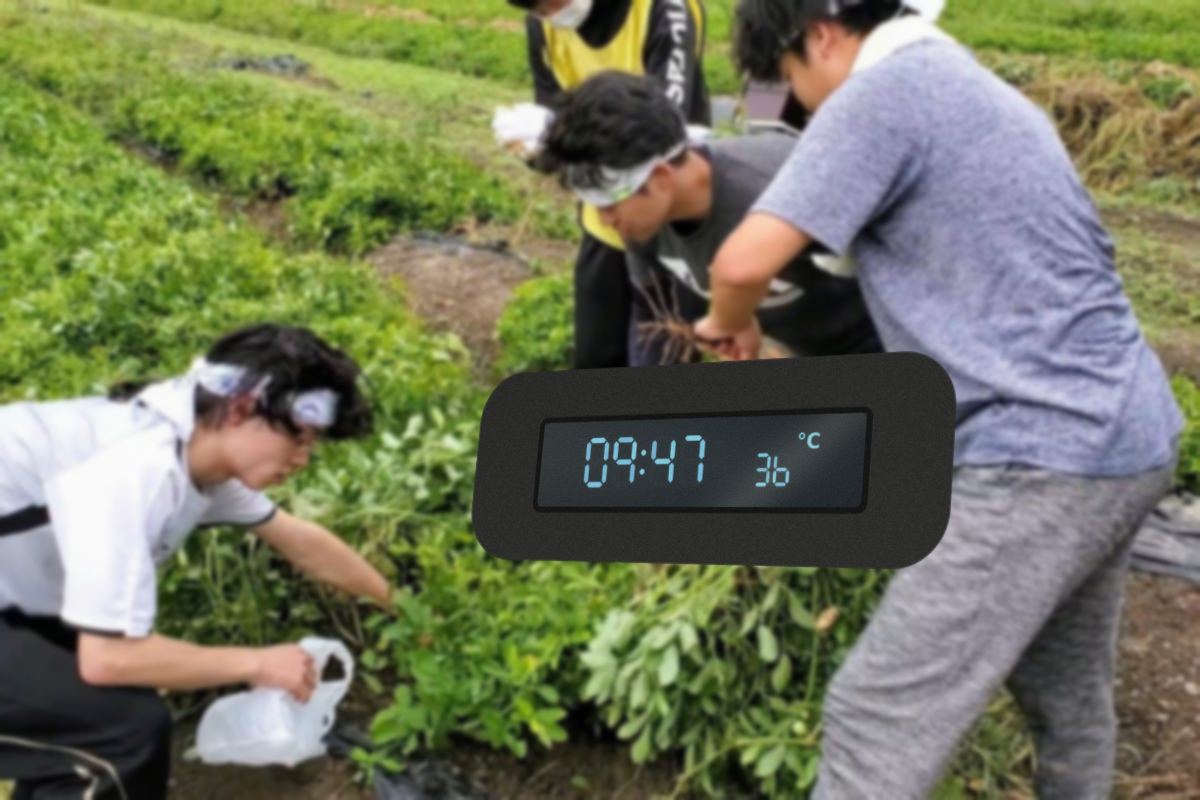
9 h 47 min
